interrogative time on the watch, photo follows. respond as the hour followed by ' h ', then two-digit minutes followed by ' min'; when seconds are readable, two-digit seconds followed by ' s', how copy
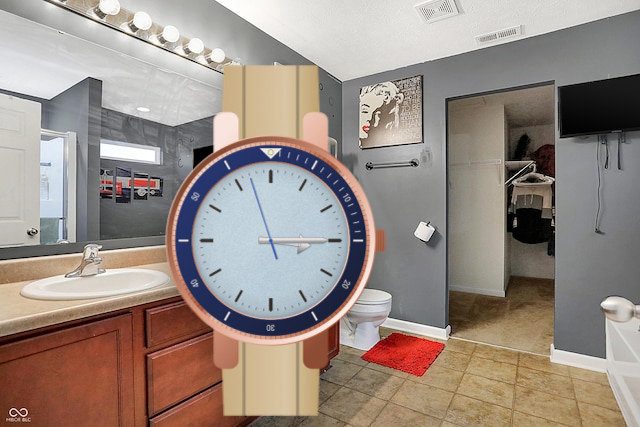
3 h 14 min 57 s
